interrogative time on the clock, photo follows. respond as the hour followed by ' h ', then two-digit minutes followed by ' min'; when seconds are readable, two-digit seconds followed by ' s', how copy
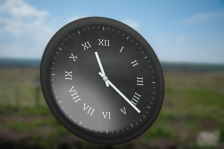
11 h 22 min
